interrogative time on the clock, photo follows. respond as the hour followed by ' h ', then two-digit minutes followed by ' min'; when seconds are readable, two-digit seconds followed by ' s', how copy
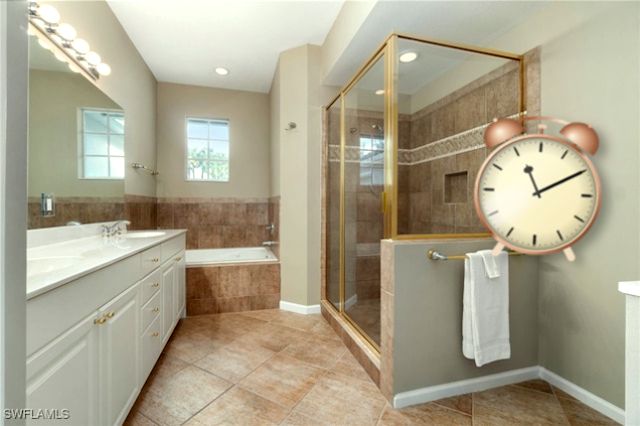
11 h 10 min
